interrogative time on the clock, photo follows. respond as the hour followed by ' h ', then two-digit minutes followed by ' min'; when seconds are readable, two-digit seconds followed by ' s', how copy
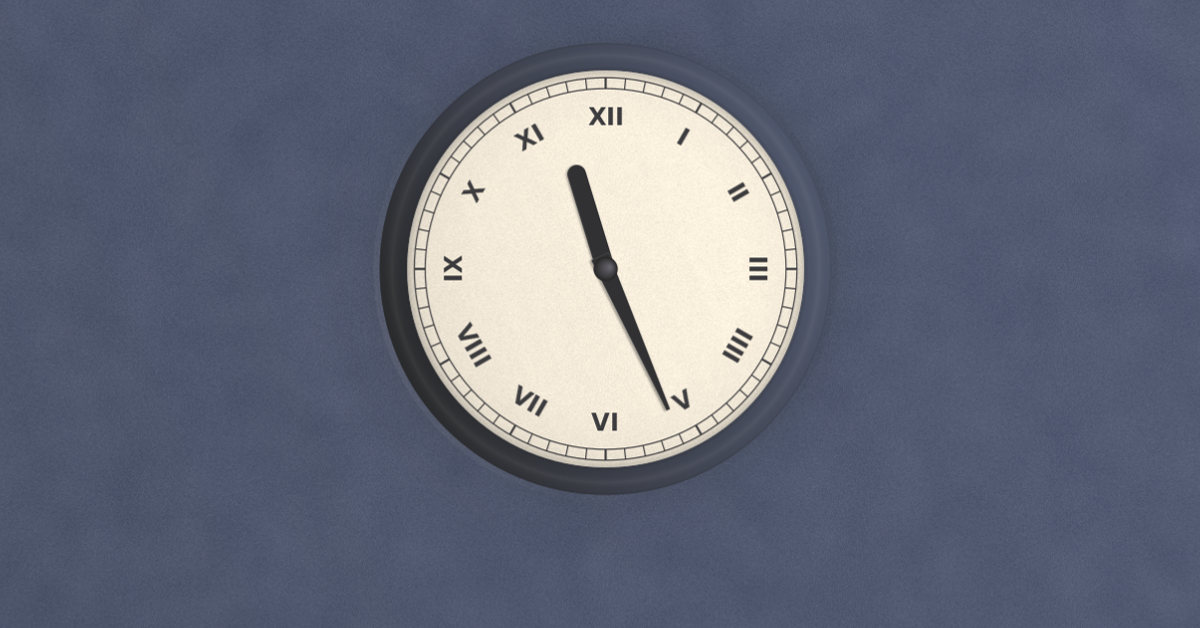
11 h 26 min
